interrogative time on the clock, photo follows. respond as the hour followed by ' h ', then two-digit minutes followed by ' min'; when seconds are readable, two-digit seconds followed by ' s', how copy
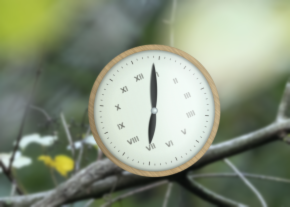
7 h 04 min
